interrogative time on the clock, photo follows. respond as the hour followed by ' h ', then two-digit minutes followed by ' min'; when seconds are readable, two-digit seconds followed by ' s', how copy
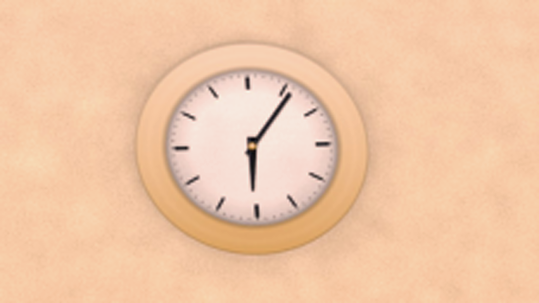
6 h 06 min
